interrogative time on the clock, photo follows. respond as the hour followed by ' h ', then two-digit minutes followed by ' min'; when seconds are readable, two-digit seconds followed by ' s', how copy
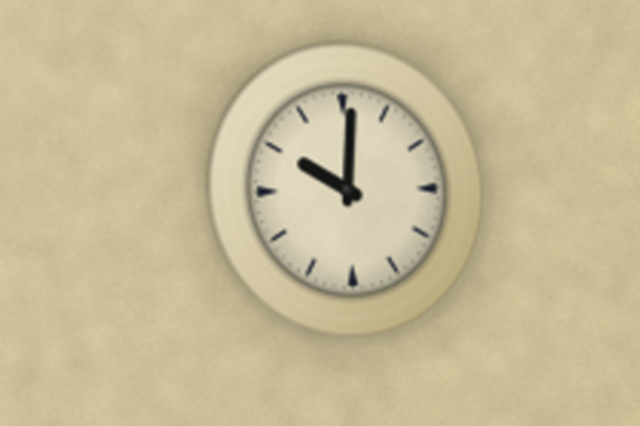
10 h 01 min
